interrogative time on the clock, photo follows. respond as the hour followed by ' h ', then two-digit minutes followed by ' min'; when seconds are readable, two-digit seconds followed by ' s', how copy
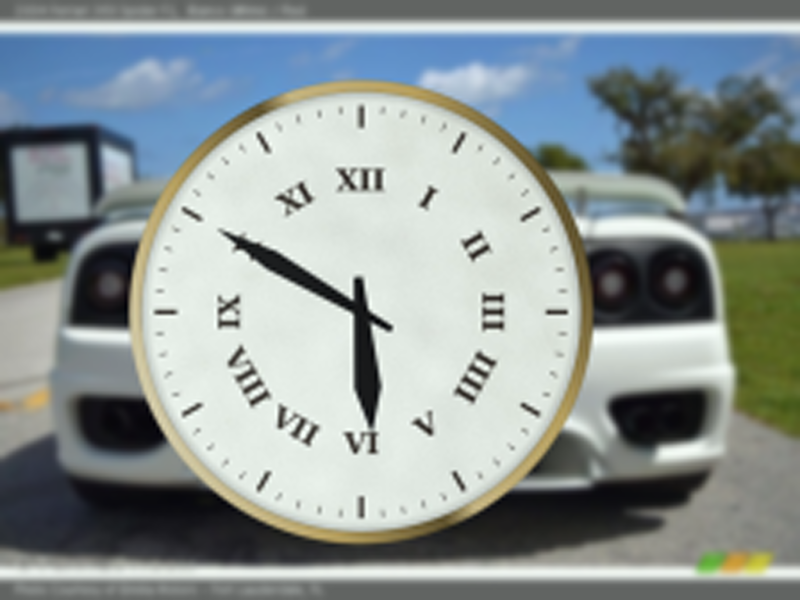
5 h 50 min
